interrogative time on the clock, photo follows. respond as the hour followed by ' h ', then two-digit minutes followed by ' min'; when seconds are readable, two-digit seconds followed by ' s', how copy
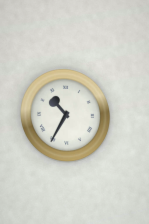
10 h 35 min
